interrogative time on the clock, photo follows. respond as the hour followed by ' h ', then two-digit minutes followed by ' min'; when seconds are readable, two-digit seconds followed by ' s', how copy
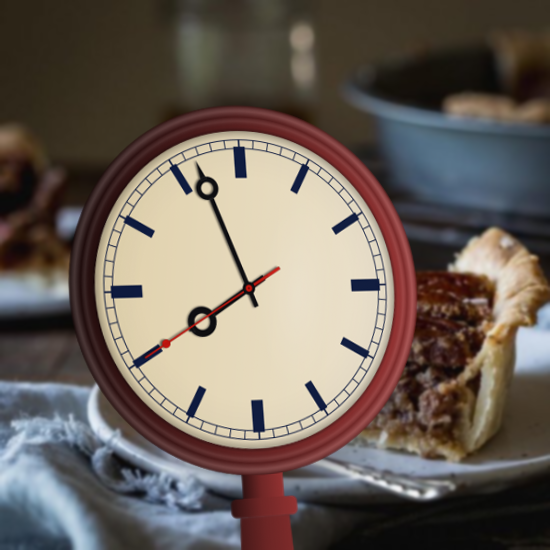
7 h 56 min 40 s
